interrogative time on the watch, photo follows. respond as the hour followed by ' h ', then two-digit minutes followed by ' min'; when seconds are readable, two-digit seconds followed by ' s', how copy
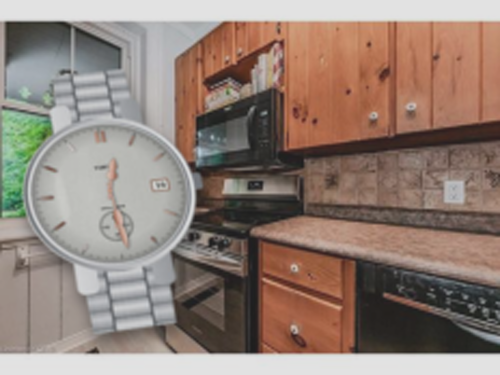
12 h 29 min
